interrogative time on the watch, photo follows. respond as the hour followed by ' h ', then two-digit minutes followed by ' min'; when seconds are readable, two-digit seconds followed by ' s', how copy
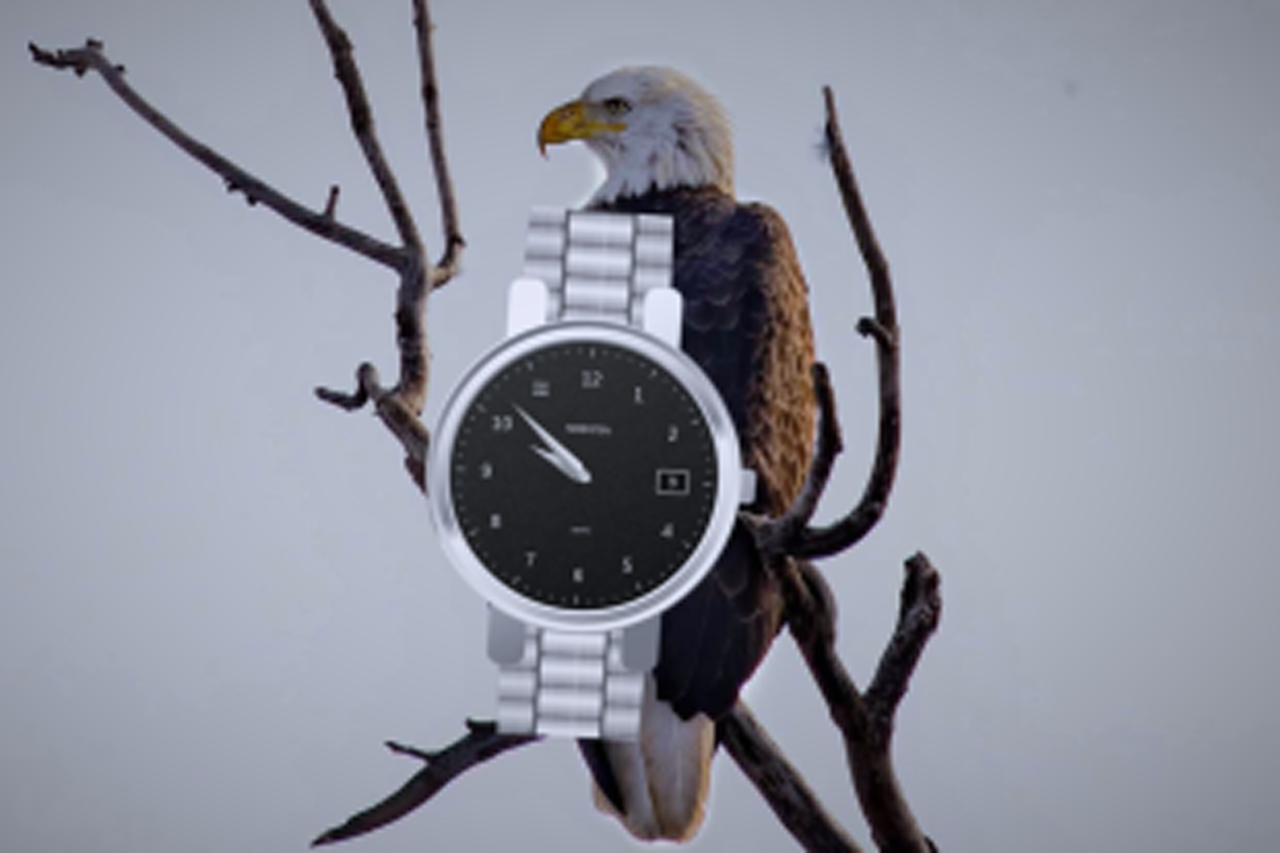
9 h 52 min
